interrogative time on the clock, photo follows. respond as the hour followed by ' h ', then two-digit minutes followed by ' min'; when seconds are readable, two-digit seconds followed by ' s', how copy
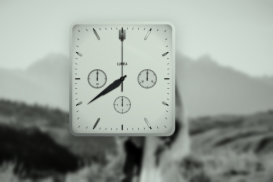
7 h 39 min
